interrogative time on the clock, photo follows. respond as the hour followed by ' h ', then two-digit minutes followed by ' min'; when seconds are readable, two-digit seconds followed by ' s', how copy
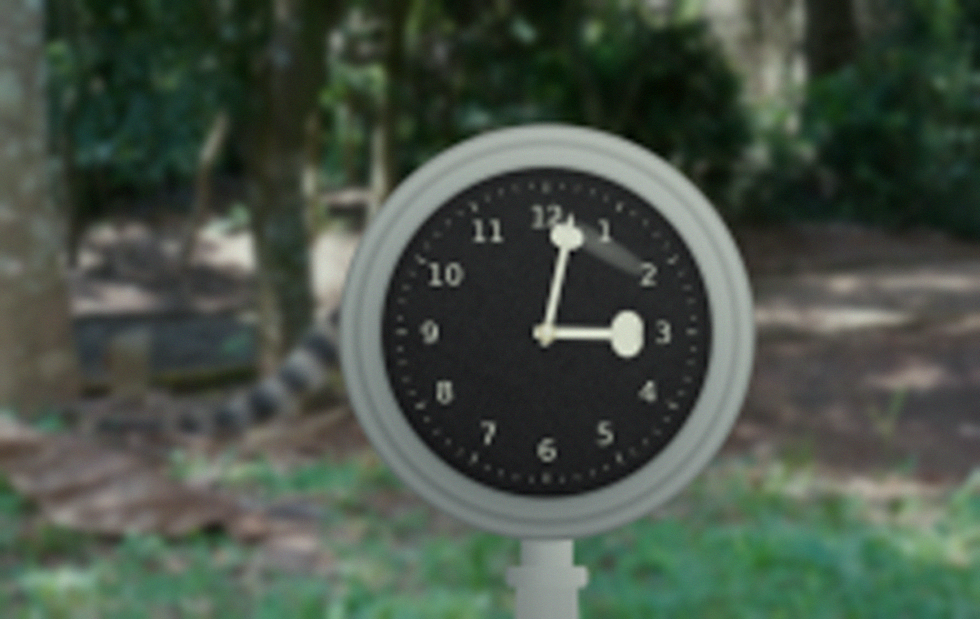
3 h 02 min
